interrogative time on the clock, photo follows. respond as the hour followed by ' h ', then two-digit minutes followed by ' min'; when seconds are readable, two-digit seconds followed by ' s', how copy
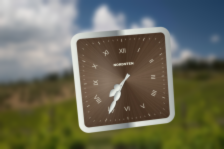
7 h 35 min
